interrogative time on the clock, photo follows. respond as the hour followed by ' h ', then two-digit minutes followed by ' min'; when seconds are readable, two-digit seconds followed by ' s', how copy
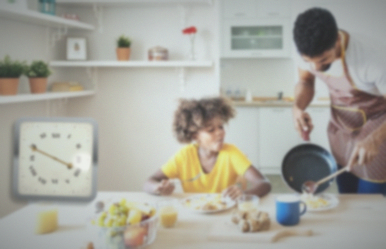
3 h 49 min
